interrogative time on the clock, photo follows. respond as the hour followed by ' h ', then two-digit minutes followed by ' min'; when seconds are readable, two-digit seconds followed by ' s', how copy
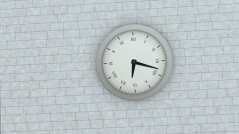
6 h 18 min
